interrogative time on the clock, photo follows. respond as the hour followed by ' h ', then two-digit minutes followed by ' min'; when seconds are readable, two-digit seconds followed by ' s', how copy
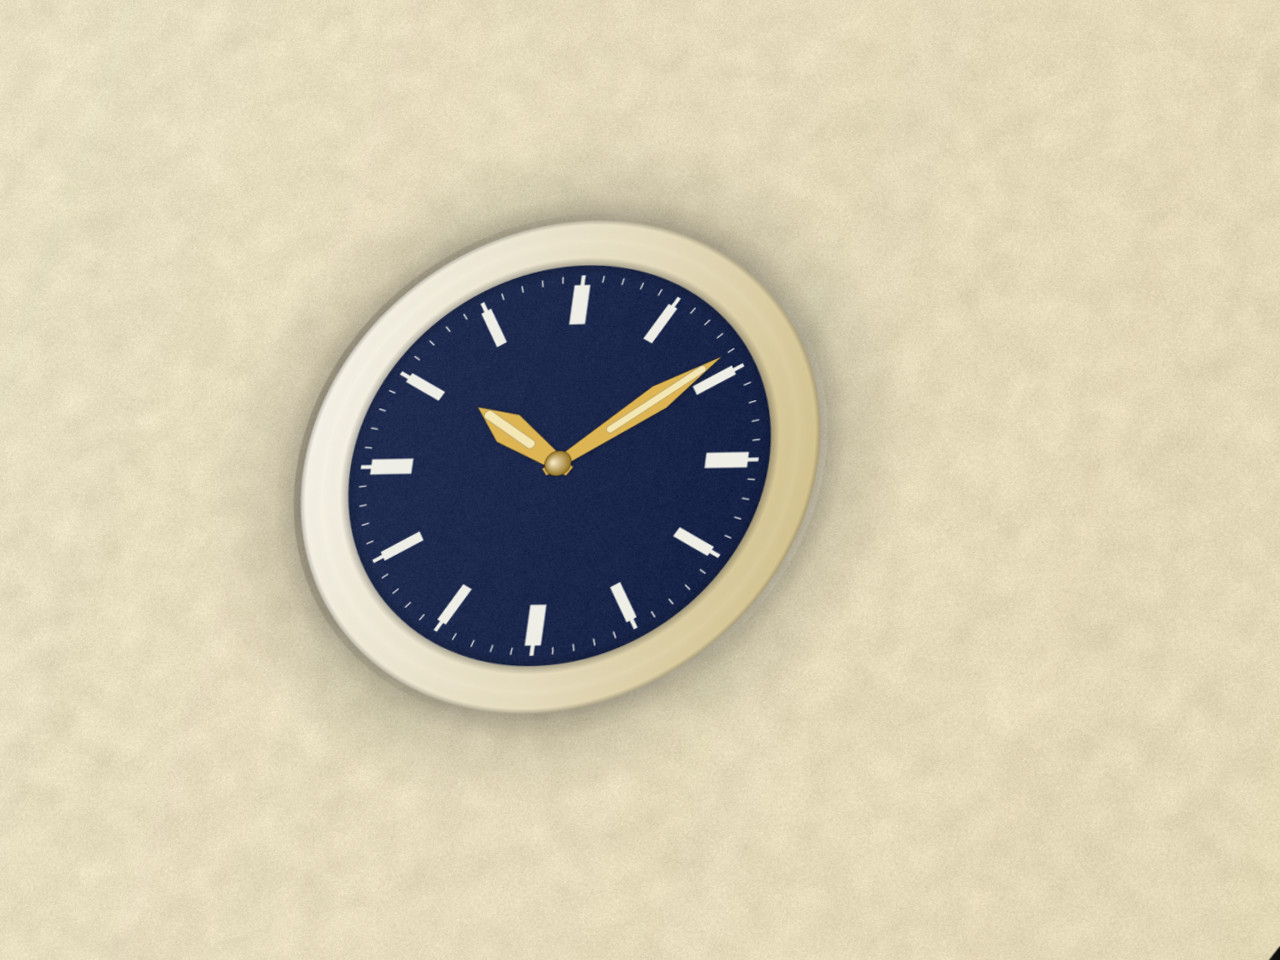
10 h 09 min
